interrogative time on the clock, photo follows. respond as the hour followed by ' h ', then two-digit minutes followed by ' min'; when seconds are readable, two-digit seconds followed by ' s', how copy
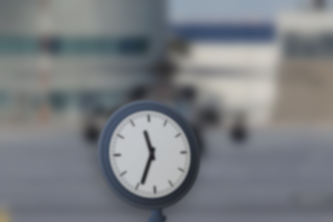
11 h 34 min
